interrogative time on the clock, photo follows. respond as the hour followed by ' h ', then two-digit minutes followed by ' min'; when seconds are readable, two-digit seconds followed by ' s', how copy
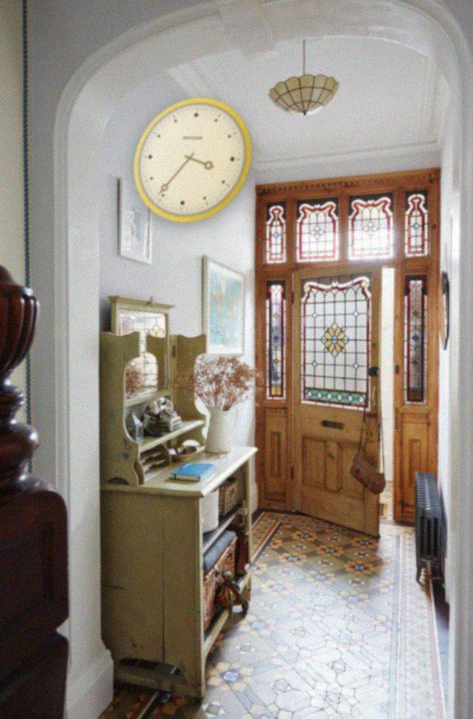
3 h 36 min
